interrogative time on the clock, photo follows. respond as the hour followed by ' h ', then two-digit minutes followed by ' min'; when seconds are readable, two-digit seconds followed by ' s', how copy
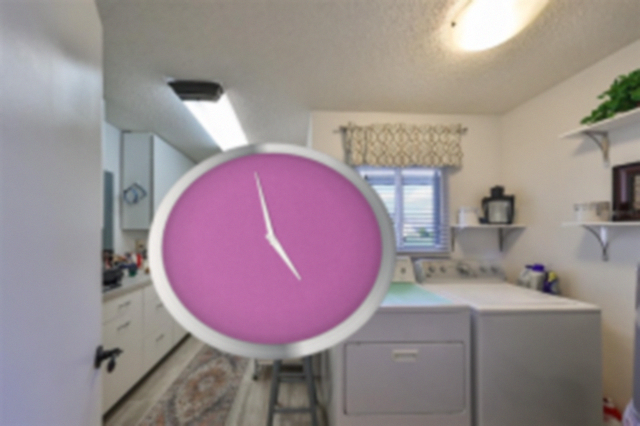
4 h 58 min
